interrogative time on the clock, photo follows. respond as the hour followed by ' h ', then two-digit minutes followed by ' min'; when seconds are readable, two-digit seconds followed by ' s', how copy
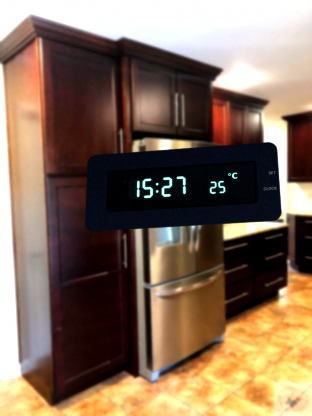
15 h 27 min
